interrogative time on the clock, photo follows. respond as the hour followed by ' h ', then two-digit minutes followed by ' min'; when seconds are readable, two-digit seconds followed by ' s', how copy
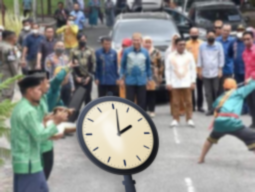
2 h 01 min
